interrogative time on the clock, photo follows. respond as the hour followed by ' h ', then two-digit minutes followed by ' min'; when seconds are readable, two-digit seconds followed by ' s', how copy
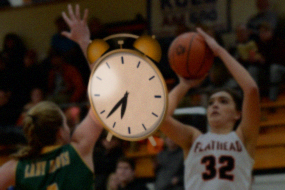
6 h 38 min
